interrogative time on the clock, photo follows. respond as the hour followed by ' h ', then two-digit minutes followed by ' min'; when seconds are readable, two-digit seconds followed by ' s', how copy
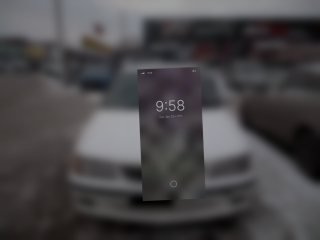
9 h 58 min
